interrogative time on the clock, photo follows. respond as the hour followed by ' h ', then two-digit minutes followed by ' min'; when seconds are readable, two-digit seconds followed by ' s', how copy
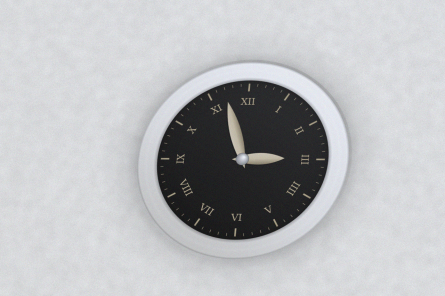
2 h 57 min
